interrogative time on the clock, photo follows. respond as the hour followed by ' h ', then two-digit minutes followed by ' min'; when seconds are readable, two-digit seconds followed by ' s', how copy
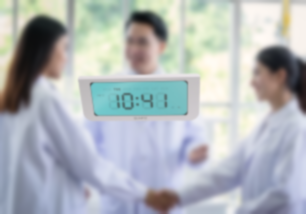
10 h 41 min
